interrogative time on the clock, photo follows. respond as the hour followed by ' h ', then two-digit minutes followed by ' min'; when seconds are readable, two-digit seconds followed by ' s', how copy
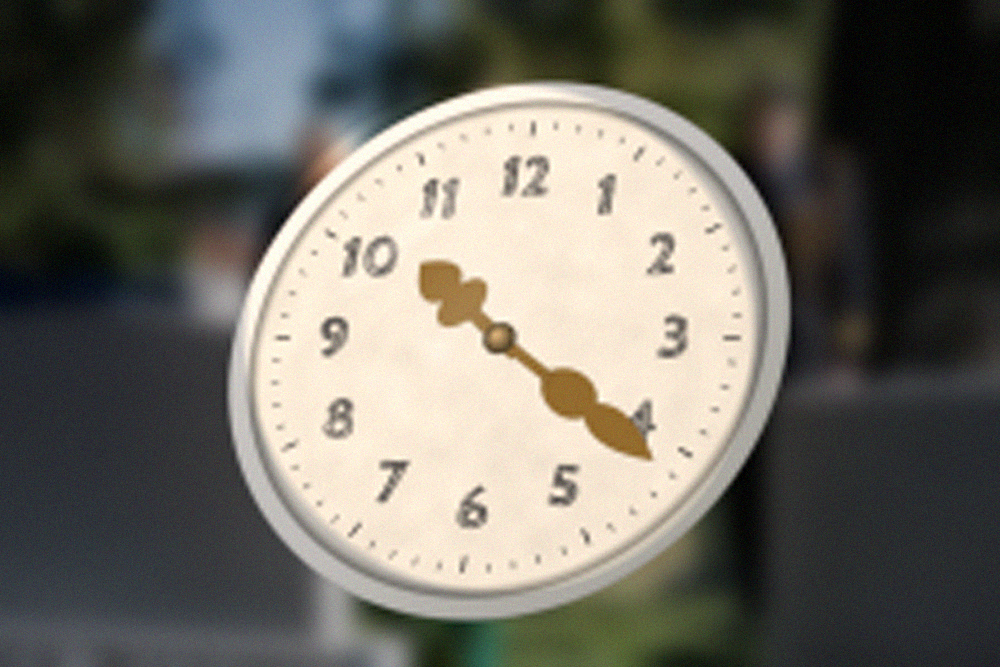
10 h 21 min
